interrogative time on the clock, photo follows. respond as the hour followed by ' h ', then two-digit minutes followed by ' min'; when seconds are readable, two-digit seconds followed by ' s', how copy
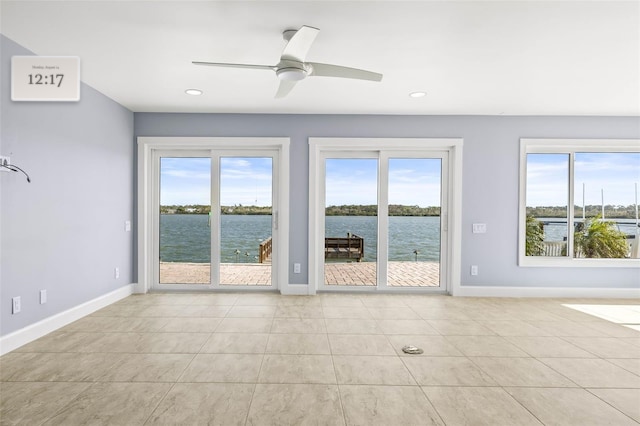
12 h 17 min
